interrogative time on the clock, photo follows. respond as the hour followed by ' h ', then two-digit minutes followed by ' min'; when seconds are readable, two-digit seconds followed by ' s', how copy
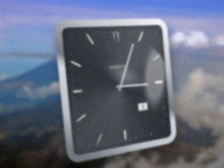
3 h 04 min
